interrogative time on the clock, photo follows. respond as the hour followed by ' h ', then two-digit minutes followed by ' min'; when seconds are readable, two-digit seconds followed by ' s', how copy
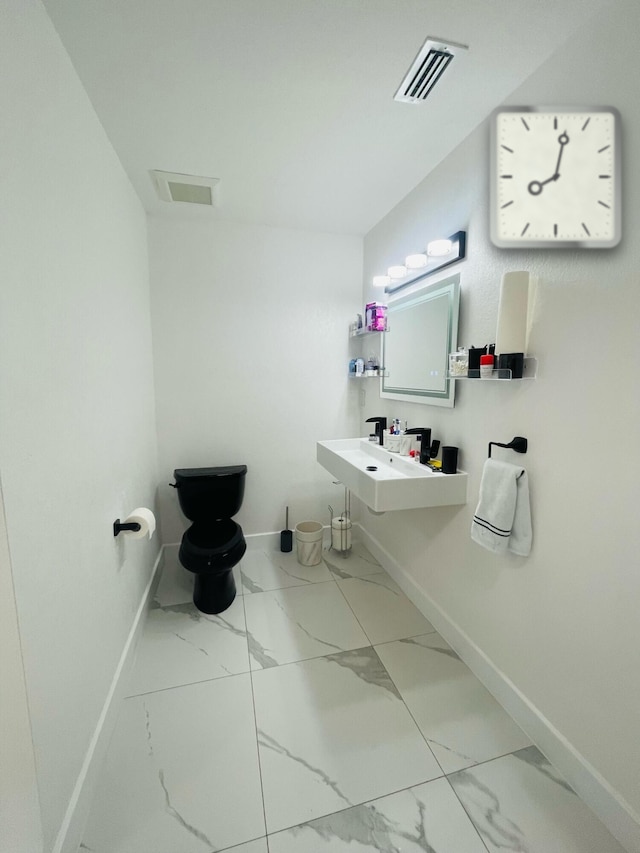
8 h 02 min
